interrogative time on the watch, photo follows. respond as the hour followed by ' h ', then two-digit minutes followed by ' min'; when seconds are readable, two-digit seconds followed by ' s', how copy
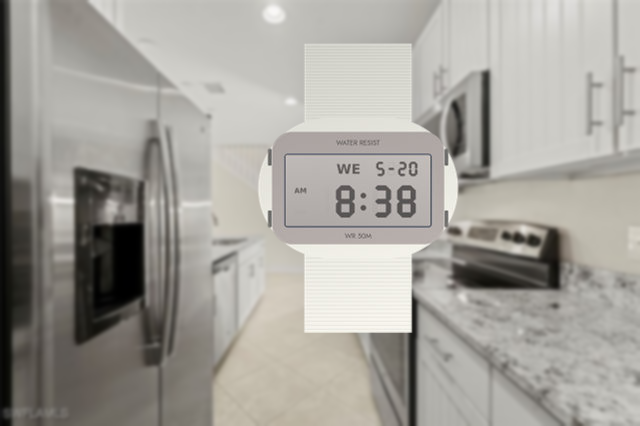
8 h 38 min
